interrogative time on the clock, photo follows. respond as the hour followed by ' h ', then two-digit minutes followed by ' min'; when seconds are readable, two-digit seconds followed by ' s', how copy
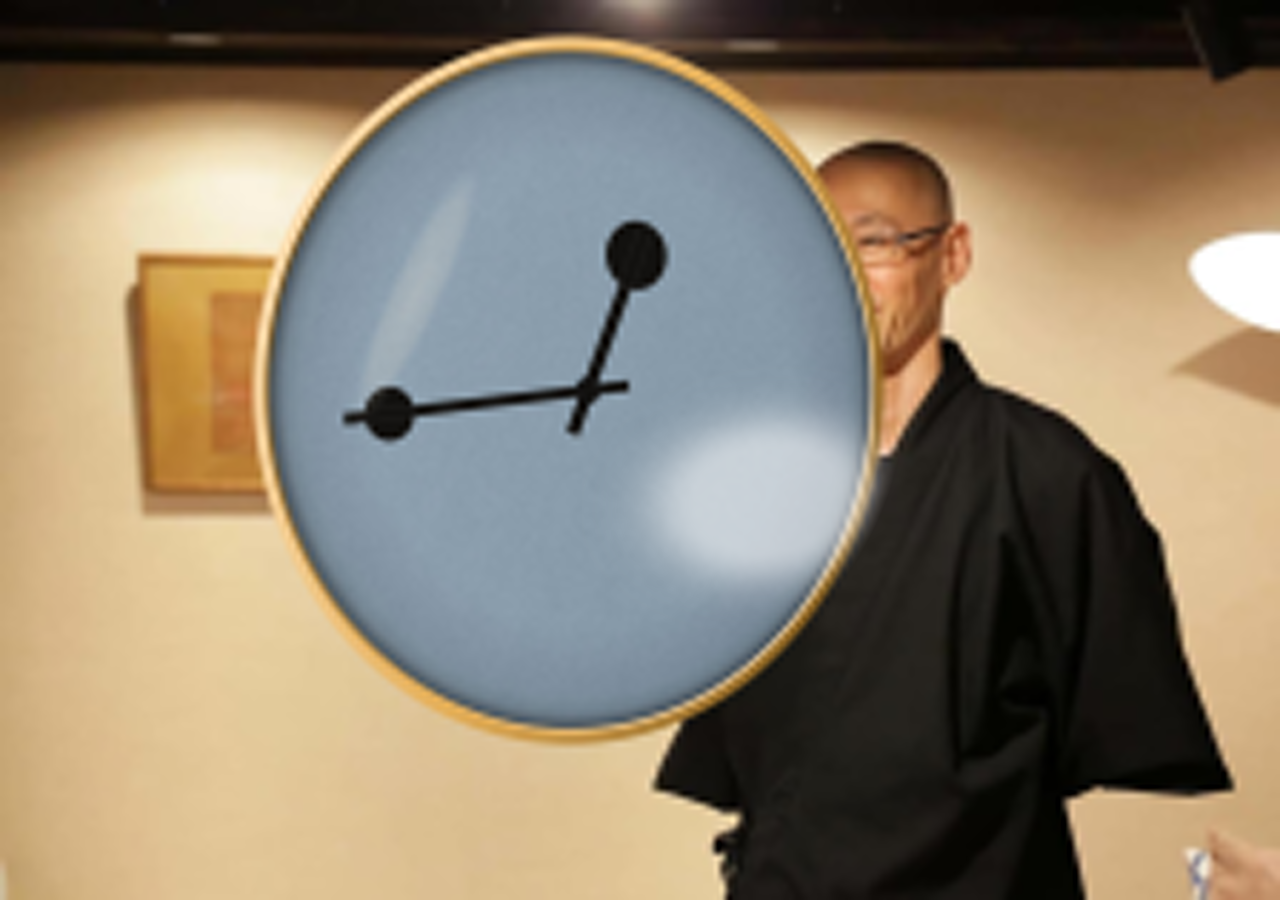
12 h 44 min
